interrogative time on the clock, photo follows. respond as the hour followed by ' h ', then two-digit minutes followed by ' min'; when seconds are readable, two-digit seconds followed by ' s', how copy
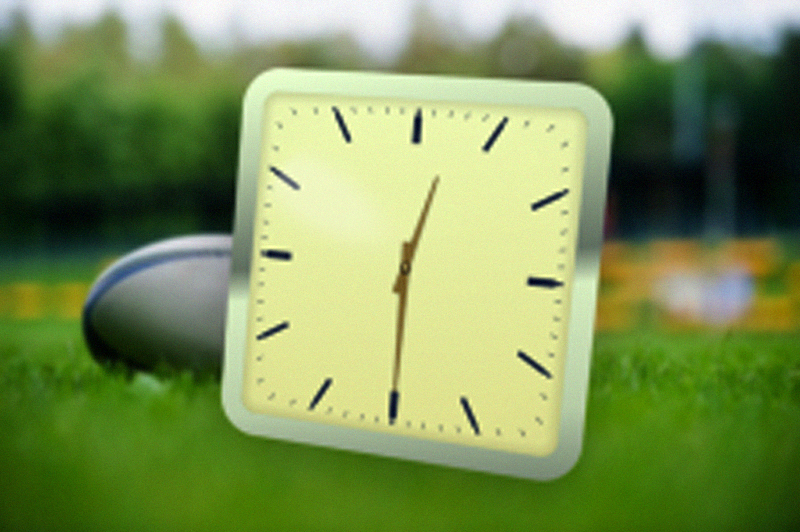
12 h 30 min
